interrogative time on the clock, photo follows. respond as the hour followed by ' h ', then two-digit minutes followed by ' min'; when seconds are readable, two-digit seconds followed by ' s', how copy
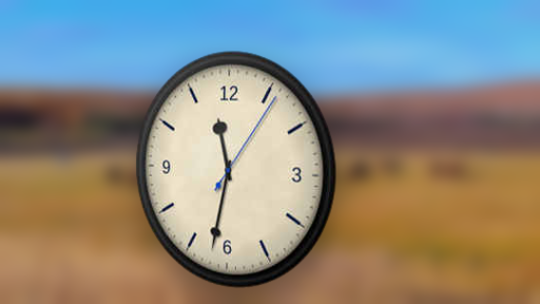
11 h 32 min 06 s
